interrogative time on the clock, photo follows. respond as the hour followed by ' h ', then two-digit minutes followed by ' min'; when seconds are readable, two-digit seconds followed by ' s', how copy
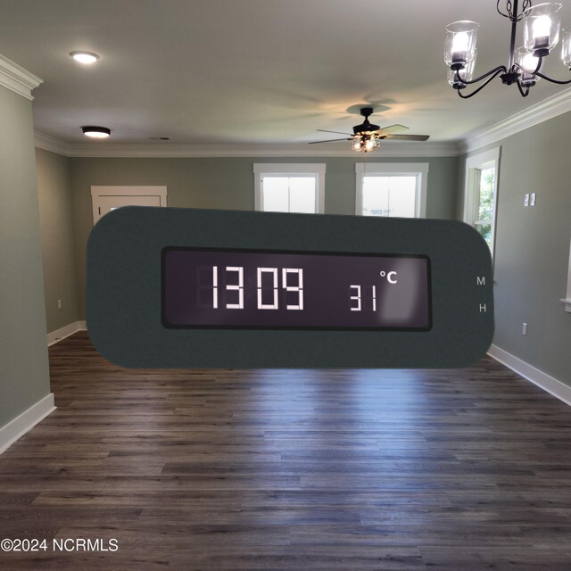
13 h 09 min
